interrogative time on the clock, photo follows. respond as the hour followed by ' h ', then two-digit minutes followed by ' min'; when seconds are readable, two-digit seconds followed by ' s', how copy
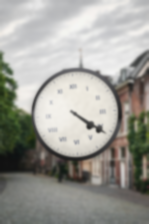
4 h 21 min
